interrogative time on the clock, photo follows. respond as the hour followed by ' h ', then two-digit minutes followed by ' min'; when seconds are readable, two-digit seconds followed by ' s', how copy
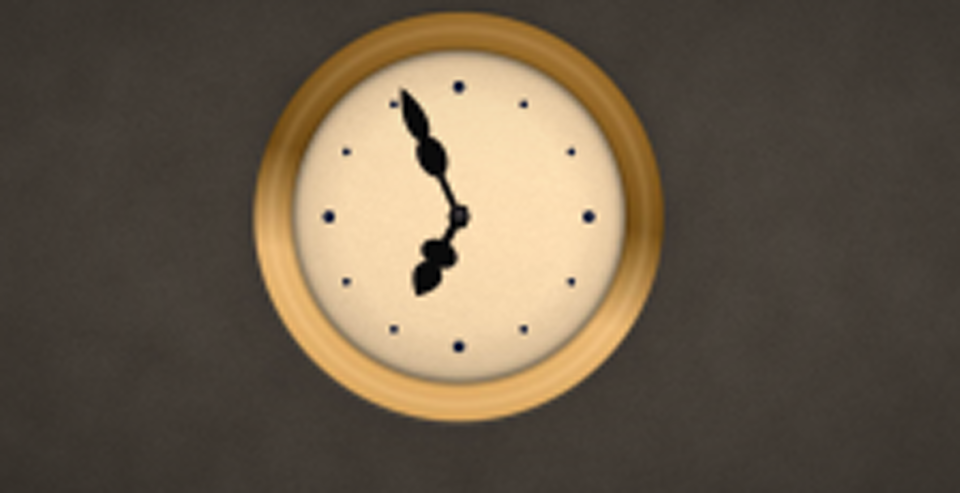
6 h 56 min
